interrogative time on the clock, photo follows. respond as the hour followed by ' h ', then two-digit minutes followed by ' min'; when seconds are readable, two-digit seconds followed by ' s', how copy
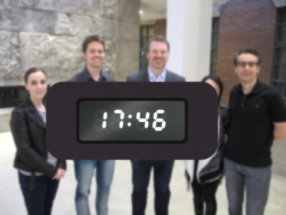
17 h 46 min
